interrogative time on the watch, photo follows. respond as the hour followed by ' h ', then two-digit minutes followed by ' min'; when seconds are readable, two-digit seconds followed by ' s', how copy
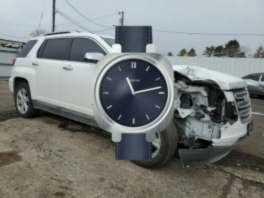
11 h 13 min
